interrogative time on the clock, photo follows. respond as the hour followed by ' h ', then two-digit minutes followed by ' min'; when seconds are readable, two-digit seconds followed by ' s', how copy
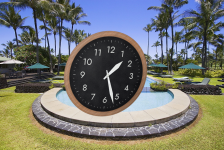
1 h 27 min
